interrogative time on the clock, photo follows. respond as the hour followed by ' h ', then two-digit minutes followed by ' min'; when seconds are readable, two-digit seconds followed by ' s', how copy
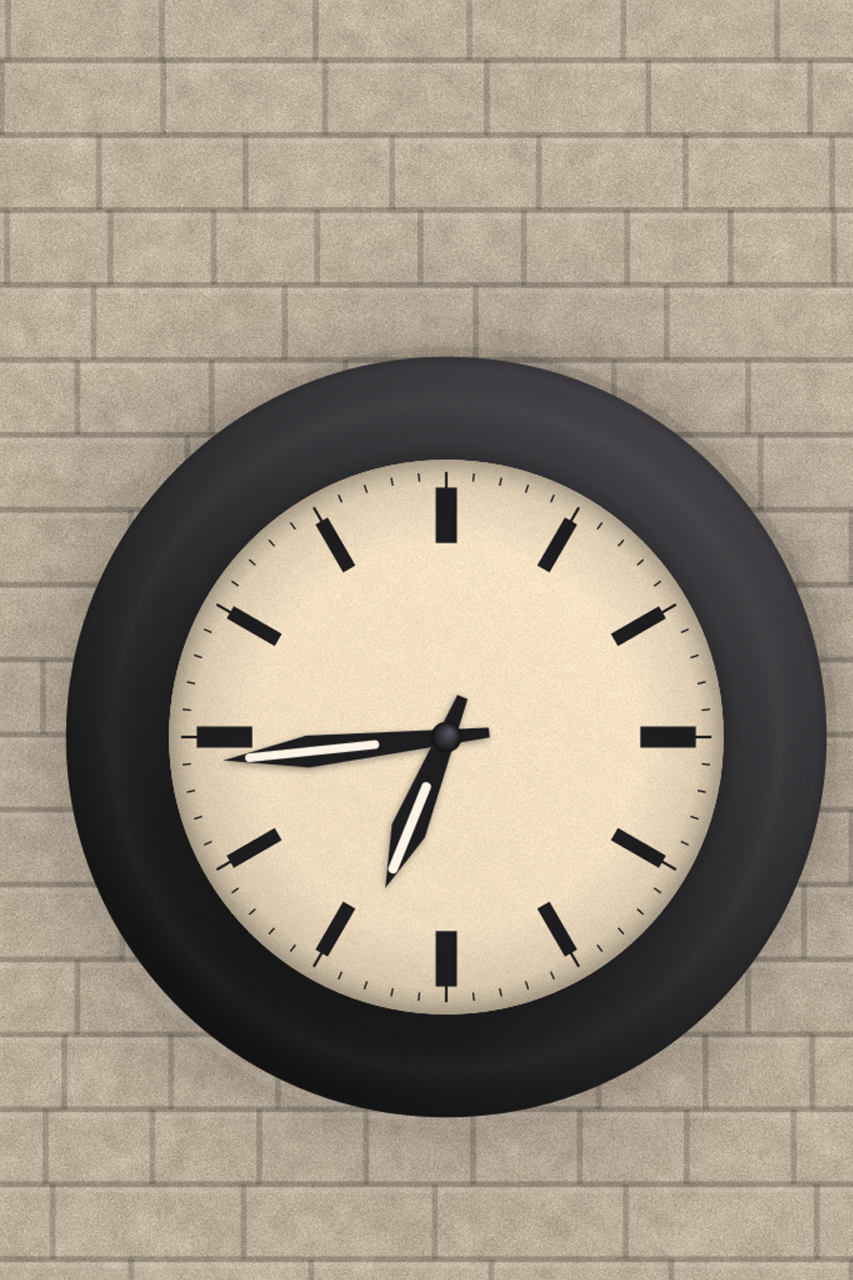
6 h 44 min
